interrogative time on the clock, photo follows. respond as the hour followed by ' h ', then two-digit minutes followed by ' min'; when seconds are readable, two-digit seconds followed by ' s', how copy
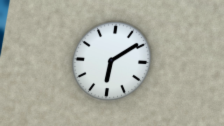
6 h 09 min
